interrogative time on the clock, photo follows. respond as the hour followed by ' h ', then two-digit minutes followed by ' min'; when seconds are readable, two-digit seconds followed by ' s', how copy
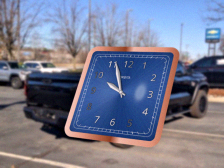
9 h 56 min
